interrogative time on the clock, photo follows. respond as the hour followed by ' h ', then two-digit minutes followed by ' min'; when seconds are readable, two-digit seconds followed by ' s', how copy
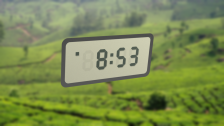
8 h 53 min
